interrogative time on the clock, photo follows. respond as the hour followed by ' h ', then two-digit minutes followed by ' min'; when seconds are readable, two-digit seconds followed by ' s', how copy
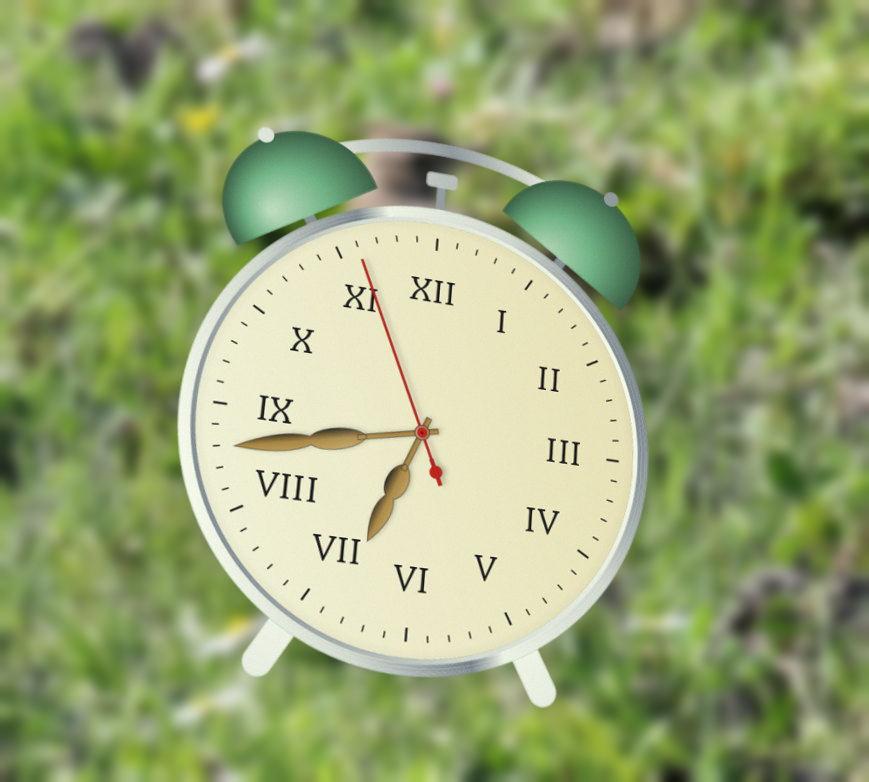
6 h 42 min 56 s
